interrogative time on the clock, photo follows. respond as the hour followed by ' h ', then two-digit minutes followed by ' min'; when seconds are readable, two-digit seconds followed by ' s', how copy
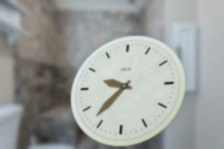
9 h 37 min
